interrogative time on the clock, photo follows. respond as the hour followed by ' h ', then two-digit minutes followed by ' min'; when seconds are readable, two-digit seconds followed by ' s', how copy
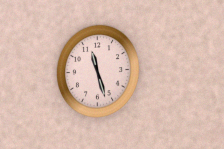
11 h 27 min
